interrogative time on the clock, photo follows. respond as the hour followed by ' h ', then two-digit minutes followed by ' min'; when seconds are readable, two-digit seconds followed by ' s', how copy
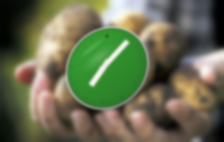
7 h 07 min
